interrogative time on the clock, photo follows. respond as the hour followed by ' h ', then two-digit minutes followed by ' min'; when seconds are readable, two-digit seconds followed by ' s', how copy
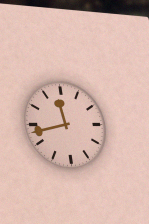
11 h 43 min
